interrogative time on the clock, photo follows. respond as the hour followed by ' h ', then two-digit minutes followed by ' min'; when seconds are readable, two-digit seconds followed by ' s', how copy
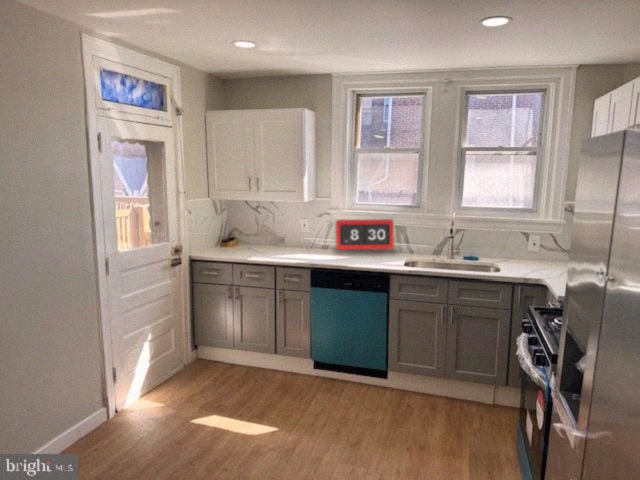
8 h 30 min
